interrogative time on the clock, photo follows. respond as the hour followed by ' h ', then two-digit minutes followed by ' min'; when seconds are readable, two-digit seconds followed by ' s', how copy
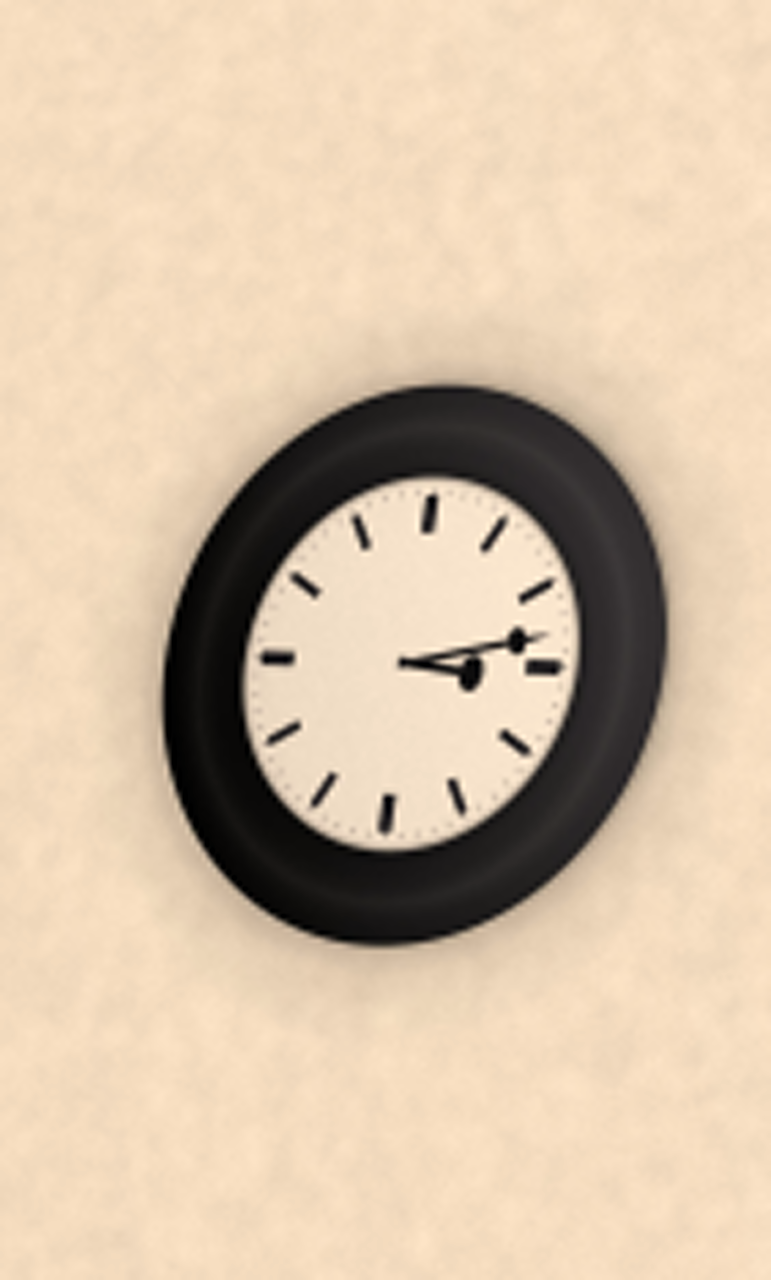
3 h 13 min
